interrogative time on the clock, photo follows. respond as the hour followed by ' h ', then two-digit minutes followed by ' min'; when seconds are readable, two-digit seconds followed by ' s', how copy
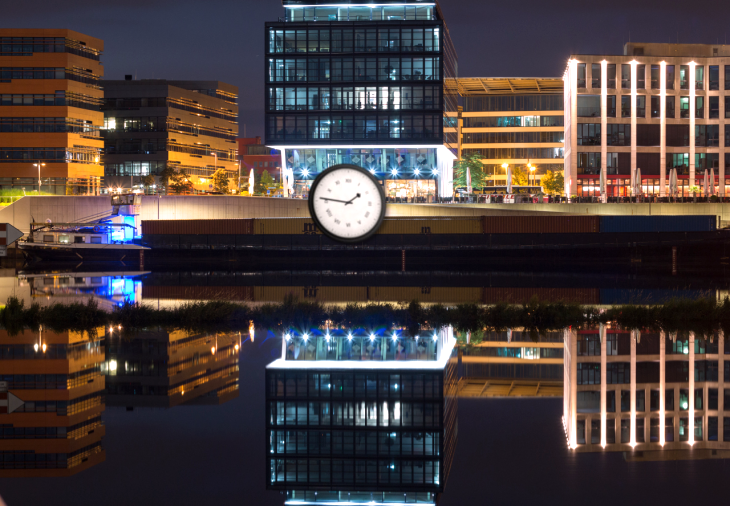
1 h 46 min
